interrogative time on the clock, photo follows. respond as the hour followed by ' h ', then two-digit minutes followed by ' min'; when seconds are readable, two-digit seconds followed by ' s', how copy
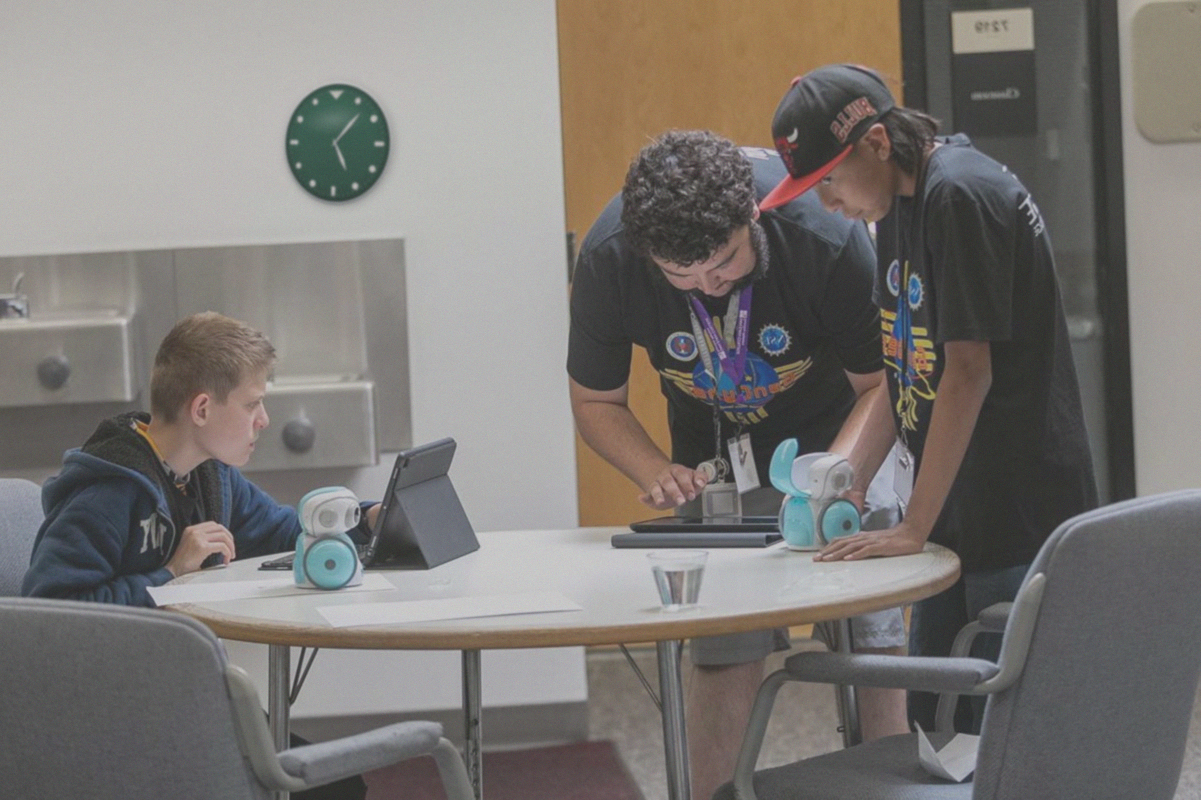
5 h 07 min
